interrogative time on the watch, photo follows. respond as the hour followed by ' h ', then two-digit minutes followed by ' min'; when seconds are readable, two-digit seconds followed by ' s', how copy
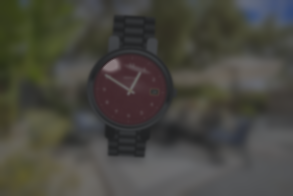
12 h 50 min
